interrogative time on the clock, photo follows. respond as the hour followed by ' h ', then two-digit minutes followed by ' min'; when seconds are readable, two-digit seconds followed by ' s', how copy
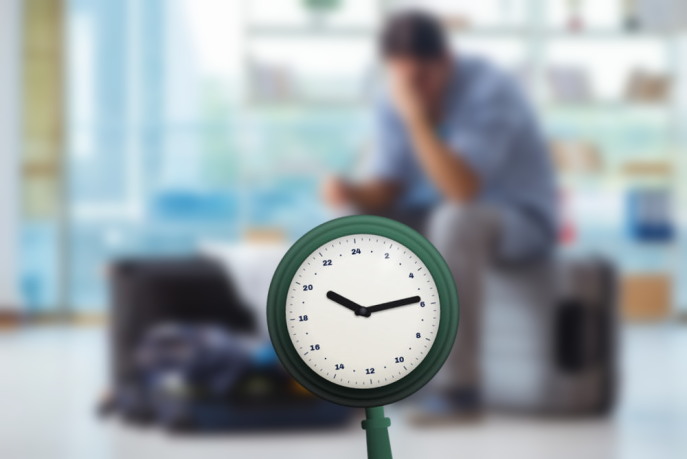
20 h 14 min
